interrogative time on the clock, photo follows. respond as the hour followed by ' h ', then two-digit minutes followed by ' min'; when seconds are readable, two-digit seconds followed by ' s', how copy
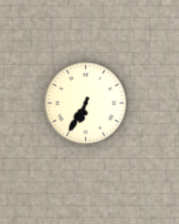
6 h 35 min
